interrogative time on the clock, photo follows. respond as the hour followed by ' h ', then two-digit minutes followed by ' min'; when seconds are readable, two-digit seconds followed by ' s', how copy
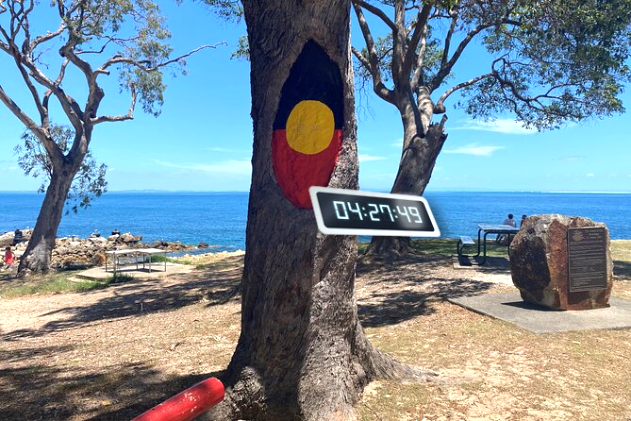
4 h 27 min 49 s
